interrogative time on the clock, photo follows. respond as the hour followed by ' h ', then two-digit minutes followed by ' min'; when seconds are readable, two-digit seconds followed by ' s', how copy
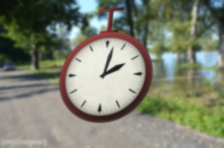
2 h 02 min
